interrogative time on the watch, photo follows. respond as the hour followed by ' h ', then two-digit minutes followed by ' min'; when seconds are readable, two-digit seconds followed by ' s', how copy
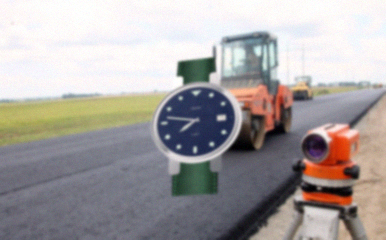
7 h 47 min
